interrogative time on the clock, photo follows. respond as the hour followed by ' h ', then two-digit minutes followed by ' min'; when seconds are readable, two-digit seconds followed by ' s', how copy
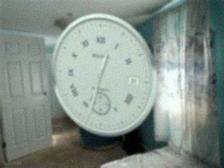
12 h 33 min
